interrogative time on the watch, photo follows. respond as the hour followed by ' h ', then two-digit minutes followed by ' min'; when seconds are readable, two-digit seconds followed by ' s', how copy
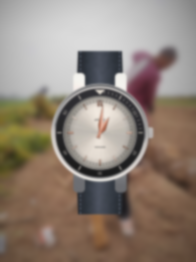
1 h 01 min
